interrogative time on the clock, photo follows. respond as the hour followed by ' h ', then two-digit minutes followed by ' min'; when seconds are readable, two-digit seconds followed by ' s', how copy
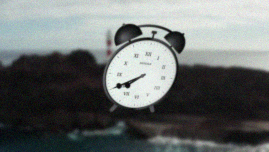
7 h 40 min
